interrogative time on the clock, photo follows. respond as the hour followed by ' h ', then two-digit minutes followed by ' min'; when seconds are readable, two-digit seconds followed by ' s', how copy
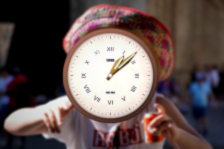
1 h 08 min
